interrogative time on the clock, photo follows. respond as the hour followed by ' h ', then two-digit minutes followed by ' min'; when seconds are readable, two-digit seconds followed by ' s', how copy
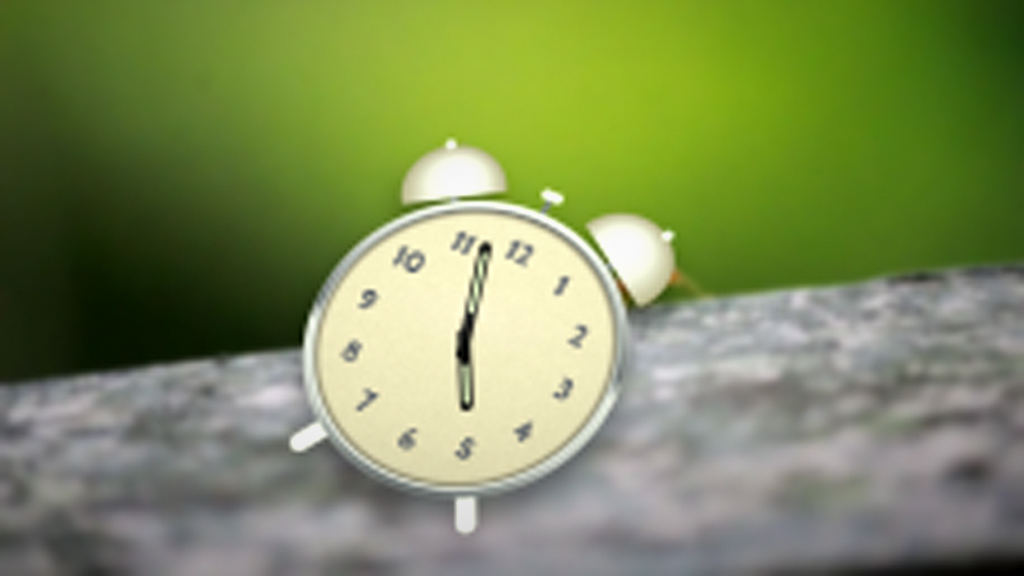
4 h 57 min
